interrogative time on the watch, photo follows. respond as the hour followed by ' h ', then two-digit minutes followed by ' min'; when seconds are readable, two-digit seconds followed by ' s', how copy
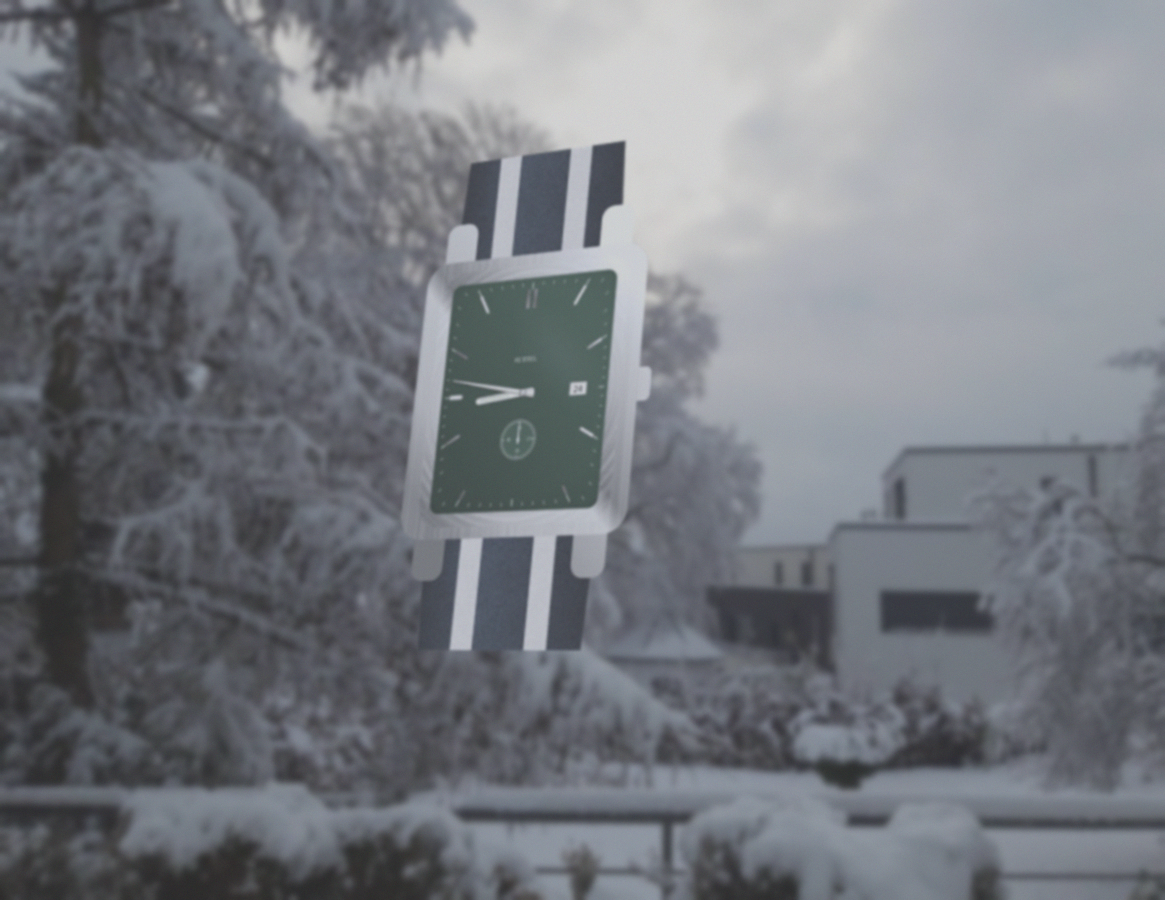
8 h 47 min
